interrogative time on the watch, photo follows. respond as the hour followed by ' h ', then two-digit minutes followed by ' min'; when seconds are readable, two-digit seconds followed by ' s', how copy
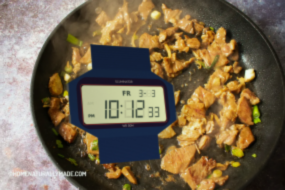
10 h 12 min 33 s
